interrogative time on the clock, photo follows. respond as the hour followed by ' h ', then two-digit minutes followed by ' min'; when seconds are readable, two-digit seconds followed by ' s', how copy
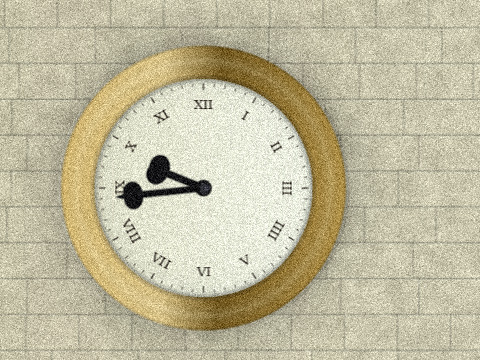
9 h 44 min
